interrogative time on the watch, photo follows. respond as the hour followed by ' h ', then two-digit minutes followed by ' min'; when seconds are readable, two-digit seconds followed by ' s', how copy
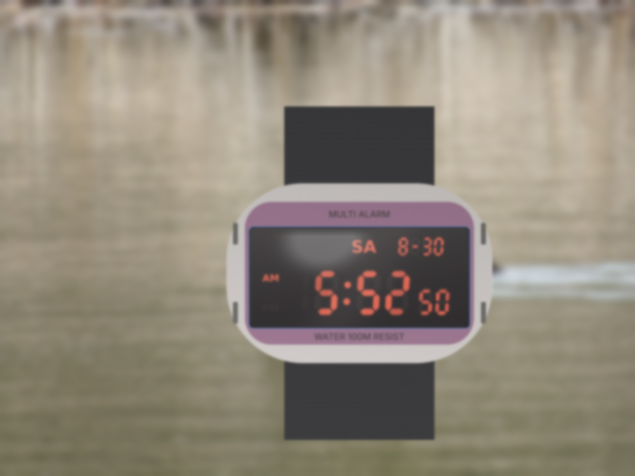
5 h 52 min 50 s
